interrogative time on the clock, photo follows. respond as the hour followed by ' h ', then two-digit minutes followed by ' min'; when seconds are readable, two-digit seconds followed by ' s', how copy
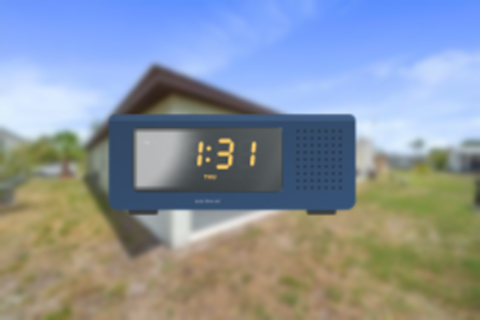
1 h 31 min
